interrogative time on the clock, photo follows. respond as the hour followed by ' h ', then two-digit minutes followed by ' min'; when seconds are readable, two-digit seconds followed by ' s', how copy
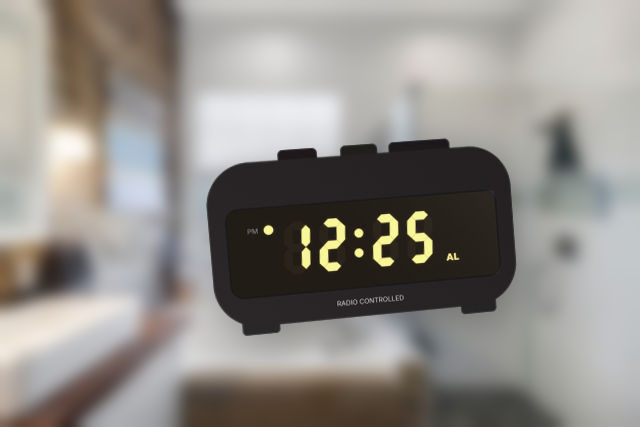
12 h 25 min
